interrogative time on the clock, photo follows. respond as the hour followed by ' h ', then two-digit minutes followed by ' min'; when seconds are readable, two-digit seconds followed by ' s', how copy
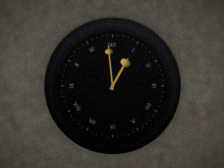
12 h 59 min
